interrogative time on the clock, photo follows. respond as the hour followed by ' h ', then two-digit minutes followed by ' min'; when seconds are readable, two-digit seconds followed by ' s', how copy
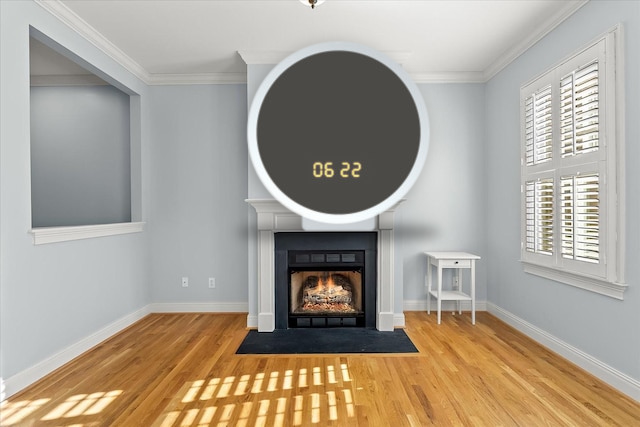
6 h 22 min
